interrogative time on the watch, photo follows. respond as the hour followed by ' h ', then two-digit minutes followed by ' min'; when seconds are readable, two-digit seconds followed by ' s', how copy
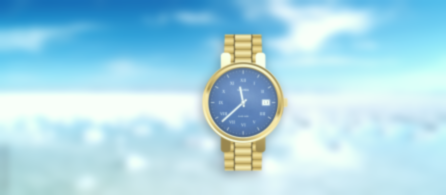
11 h 38 min
